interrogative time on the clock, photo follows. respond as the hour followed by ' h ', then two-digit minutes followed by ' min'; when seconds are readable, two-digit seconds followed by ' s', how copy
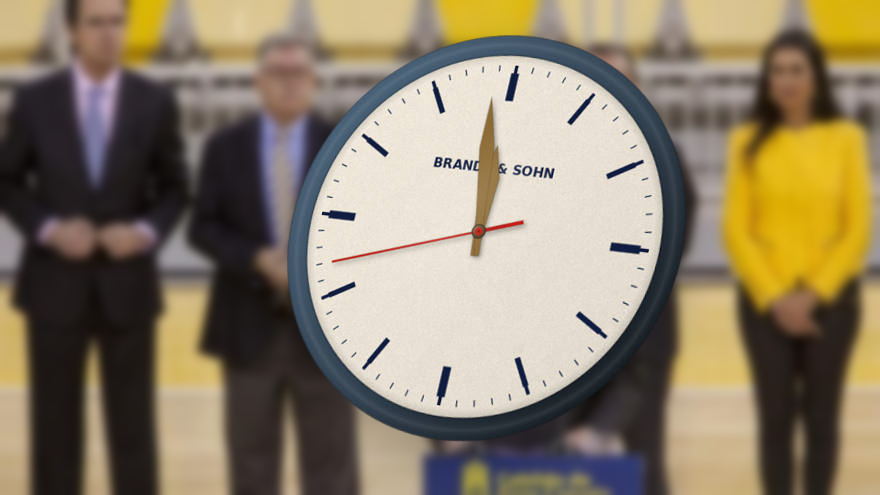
11 h 58 min 42 s
